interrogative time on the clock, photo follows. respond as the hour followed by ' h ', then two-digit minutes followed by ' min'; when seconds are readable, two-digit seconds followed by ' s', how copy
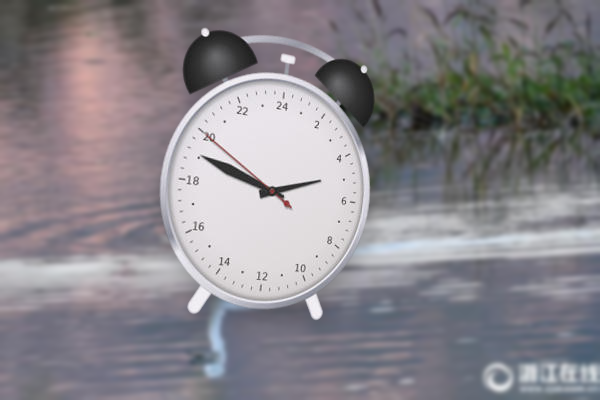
4 h 47 min 50 s
